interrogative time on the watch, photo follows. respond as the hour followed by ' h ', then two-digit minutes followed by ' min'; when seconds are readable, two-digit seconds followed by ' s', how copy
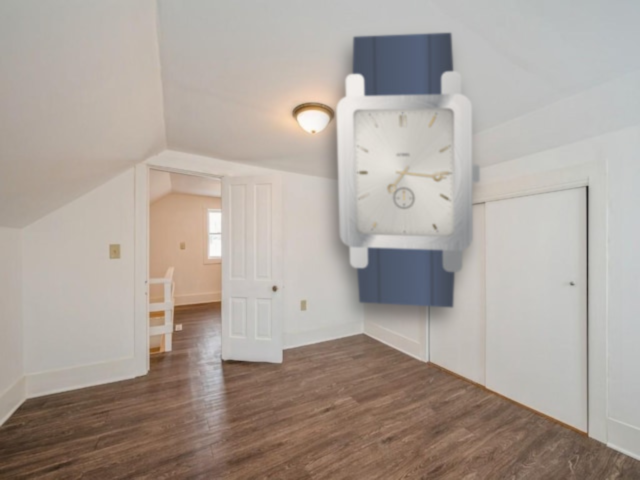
7 h 16 min
